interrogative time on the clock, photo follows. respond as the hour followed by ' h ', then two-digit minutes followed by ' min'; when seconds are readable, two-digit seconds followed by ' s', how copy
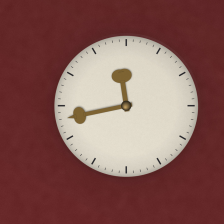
11 h 43 min
